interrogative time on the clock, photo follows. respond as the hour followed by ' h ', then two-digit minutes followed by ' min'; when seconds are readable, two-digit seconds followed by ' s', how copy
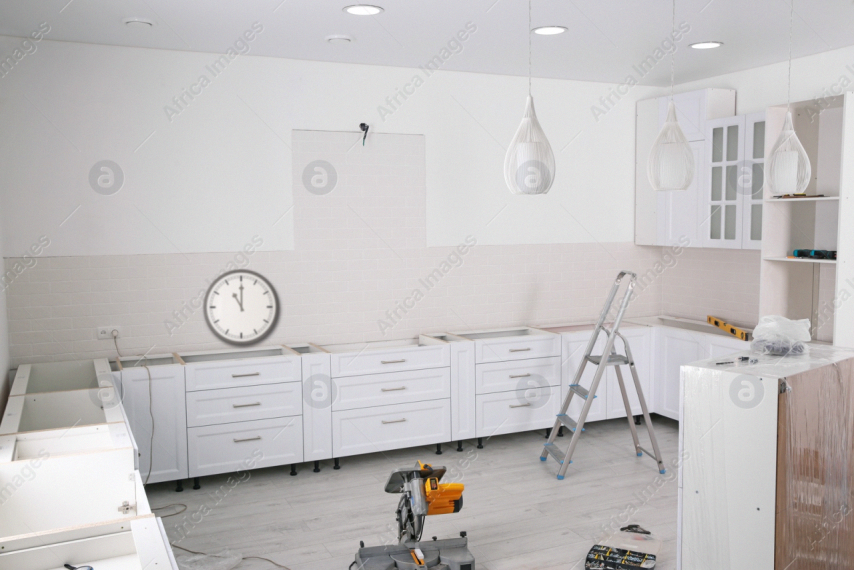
11 h 00 min
